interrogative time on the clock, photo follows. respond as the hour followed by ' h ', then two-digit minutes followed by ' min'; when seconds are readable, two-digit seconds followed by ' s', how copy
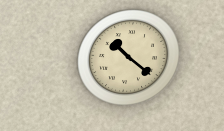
10 h 21 min
